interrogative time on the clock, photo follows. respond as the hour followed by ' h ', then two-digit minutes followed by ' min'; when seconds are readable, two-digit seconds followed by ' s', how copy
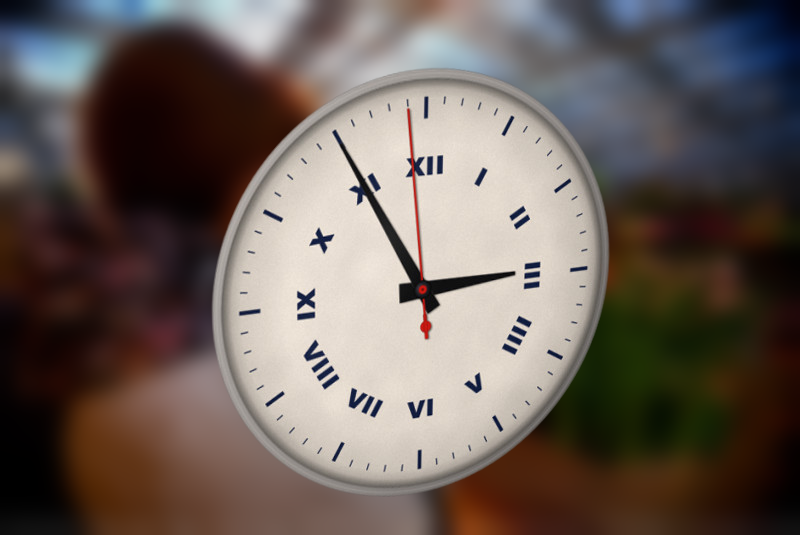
2 h 54 min 59 s
